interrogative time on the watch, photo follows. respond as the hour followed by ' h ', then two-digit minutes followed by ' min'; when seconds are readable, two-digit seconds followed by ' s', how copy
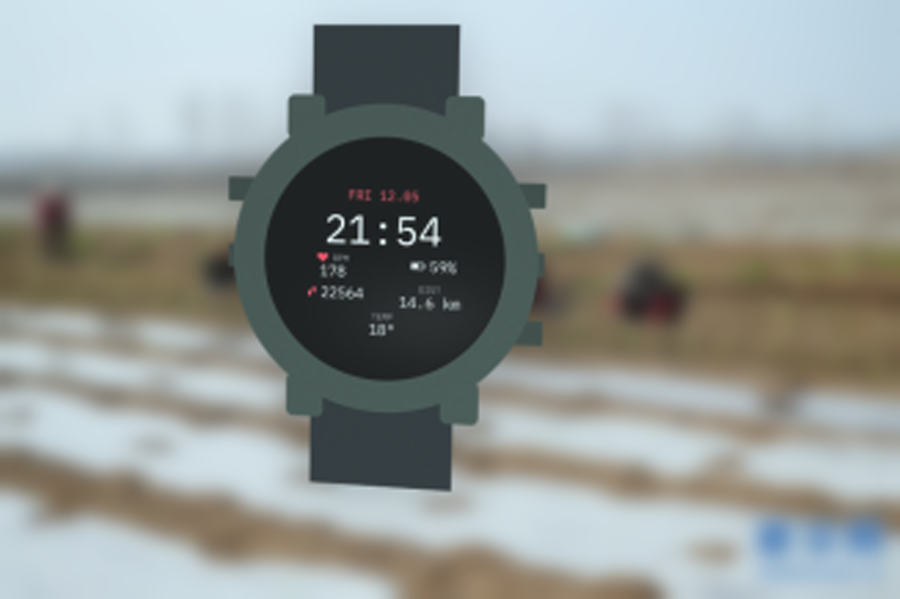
21 h 54 min
